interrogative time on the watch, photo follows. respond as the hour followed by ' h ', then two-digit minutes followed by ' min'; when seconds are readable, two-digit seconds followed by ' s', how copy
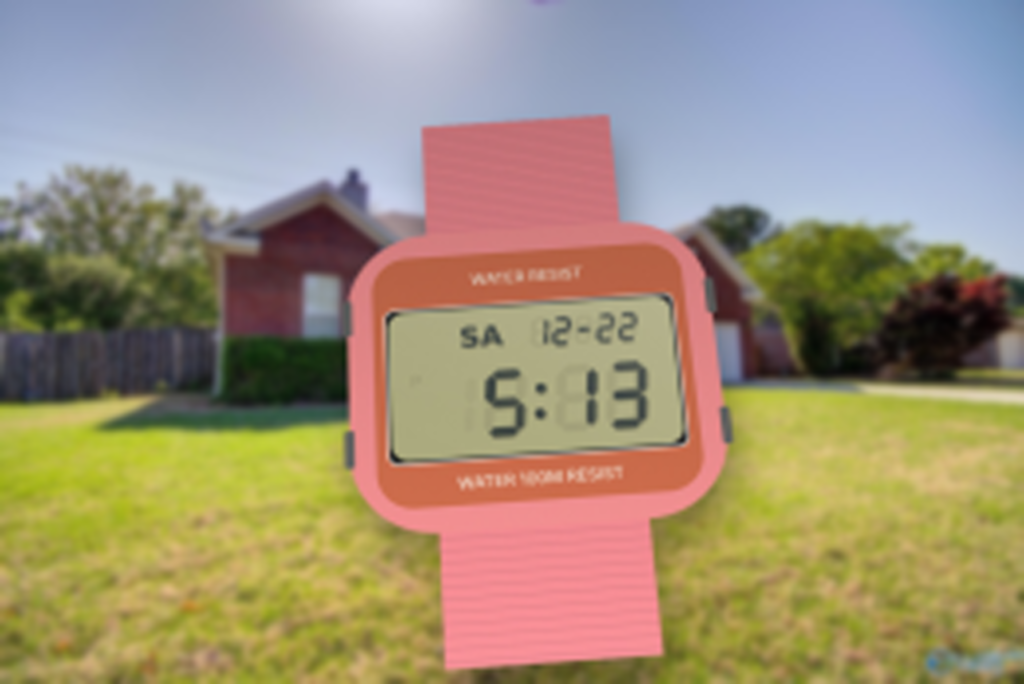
5 h 13 min
